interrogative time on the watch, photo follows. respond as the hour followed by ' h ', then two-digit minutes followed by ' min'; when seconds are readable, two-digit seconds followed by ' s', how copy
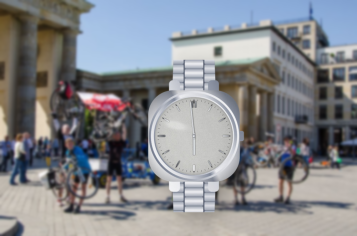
5 h 59 min
